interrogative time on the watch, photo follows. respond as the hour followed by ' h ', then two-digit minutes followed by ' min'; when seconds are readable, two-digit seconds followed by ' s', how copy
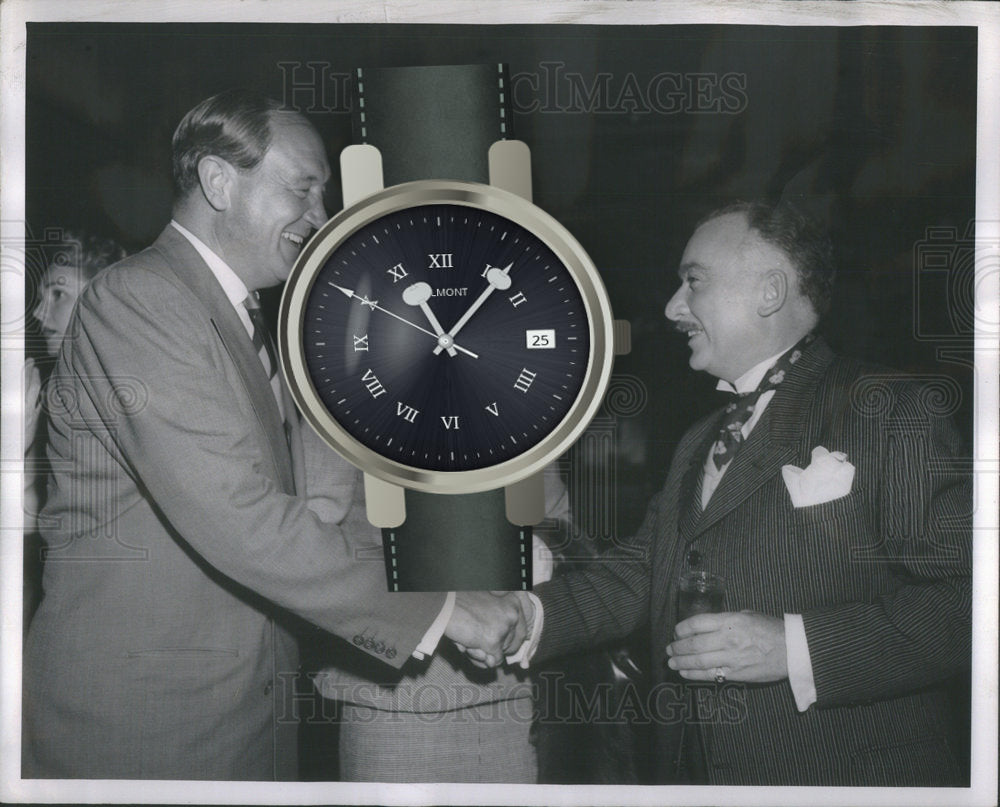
11 h 06 min 50 s
